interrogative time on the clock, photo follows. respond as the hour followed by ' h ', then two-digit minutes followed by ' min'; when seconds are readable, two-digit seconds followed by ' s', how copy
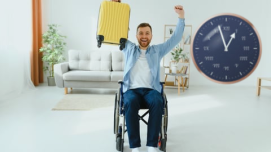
12 h 57 min
